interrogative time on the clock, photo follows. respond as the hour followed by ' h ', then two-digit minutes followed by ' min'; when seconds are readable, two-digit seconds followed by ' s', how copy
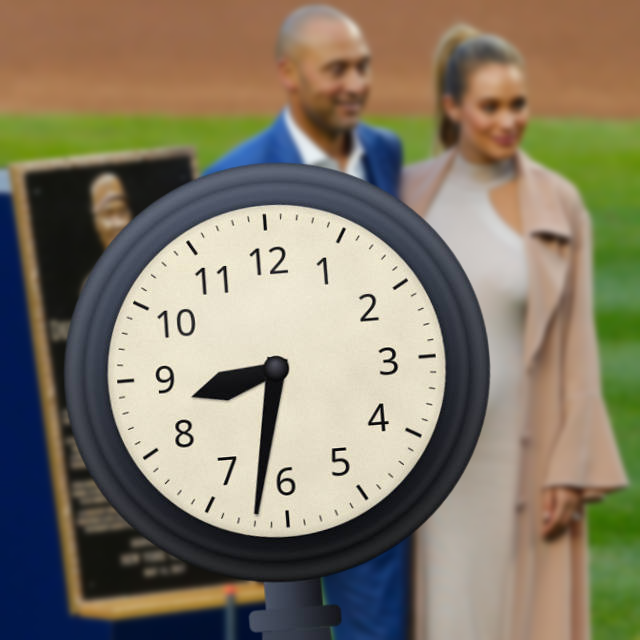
8 h 32 min
